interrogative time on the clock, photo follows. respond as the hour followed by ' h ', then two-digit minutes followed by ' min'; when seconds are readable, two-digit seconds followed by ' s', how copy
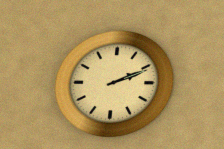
2 h 11 min
